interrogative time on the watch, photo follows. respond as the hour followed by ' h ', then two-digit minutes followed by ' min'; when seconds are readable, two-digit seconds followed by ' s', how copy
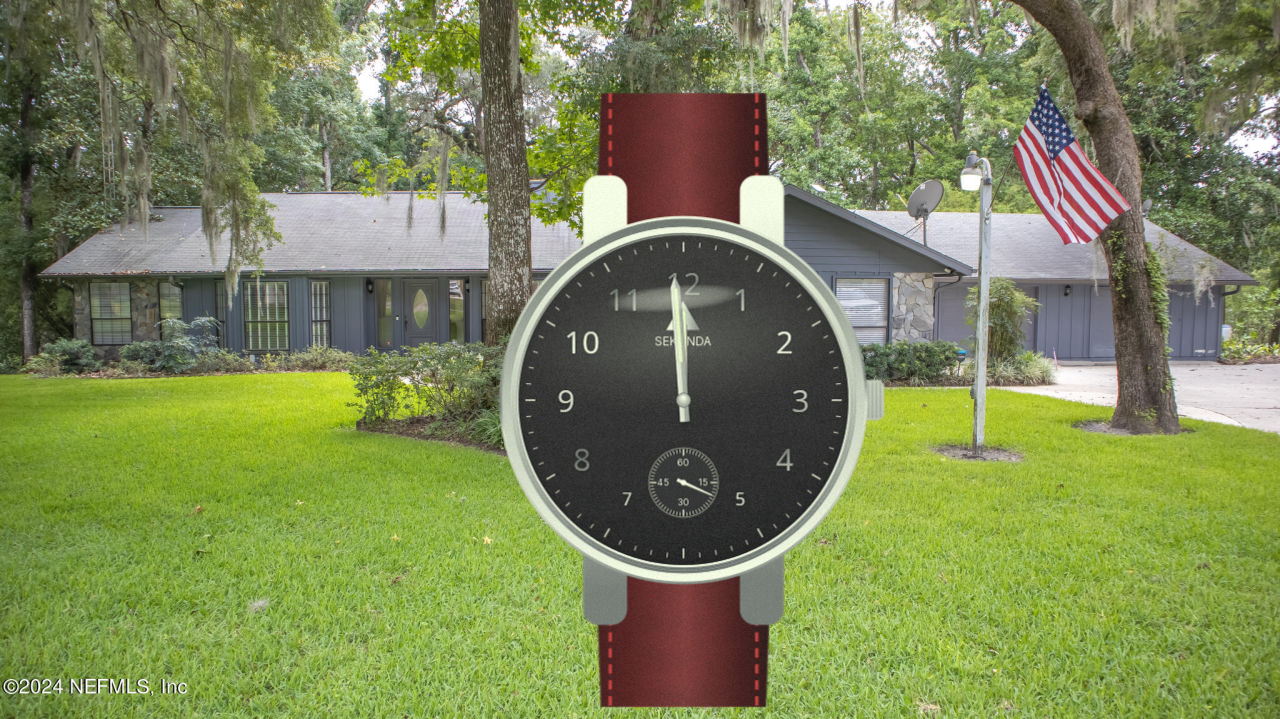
11 h 59 min 19 s
